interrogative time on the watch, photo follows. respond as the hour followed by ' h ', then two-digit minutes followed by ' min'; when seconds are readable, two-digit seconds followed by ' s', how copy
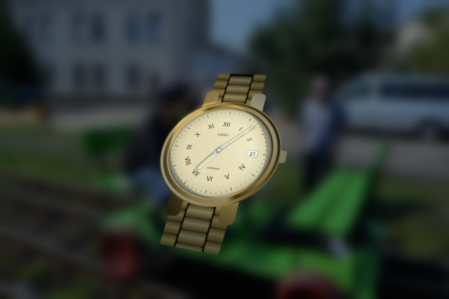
7 h 07 min
